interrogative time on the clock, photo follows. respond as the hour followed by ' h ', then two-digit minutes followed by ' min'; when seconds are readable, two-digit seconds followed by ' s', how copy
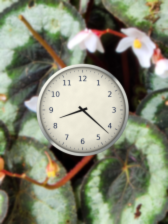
8 h 22 min
